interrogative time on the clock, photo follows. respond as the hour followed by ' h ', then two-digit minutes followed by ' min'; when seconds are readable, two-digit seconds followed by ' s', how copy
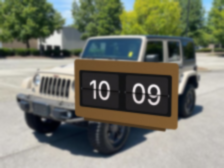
10 h 09 min
